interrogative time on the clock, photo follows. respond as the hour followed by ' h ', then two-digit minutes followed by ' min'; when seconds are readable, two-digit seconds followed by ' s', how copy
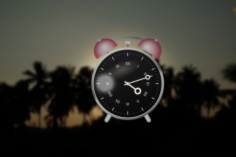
4 h 12 min
